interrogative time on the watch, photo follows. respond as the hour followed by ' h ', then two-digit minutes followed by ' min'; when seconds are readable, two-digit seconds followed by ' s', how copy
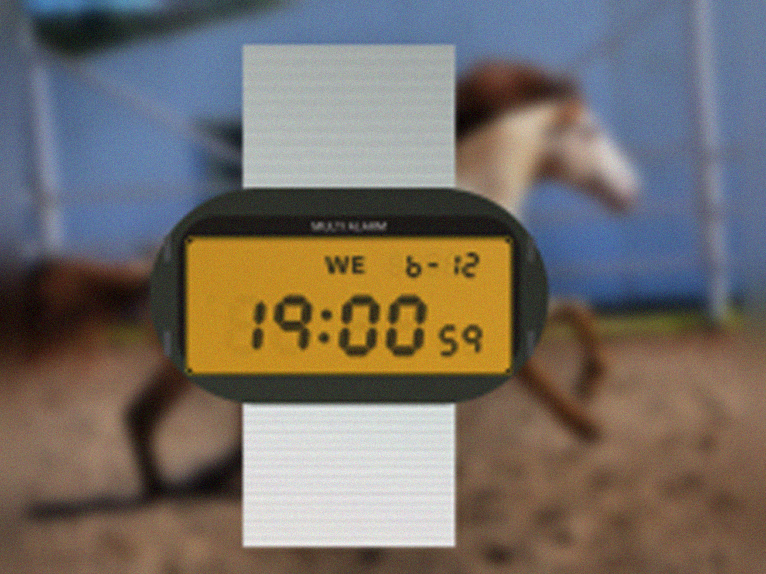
19 h 00 min 59 s
